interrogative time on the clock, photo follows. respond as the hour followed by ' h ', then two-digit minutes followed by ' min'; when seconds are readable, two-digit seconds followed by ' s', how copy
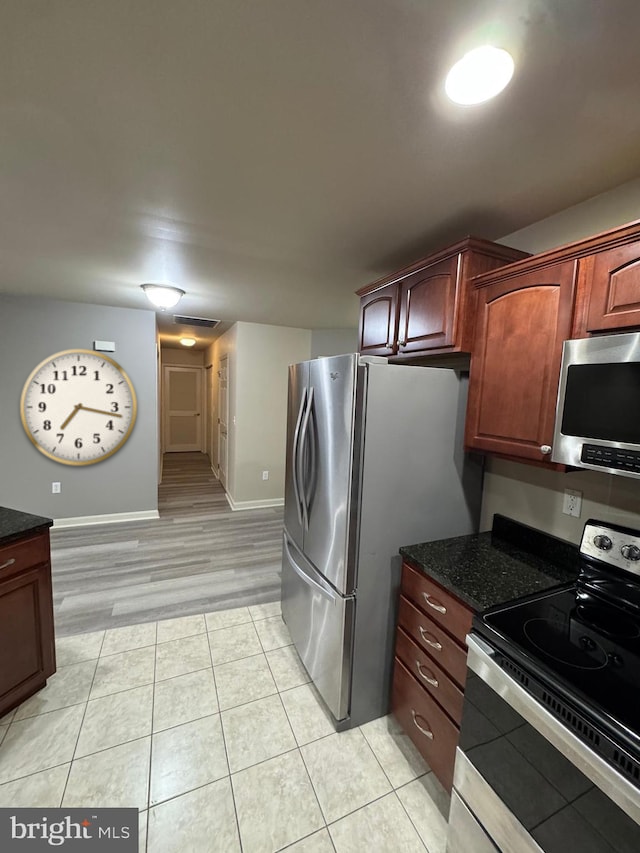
7 h 17 min
